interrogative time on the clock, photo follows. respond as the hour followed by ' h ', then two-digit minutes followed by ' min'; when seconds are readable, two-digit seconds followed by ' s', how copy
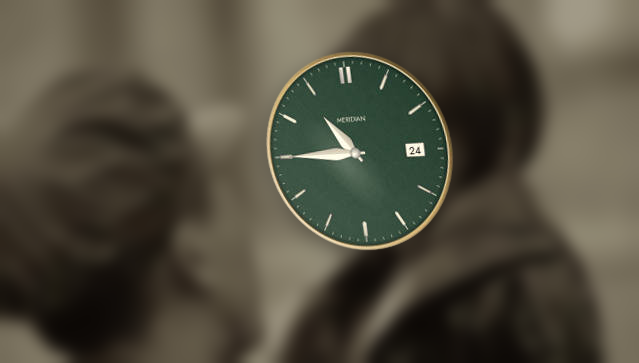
10 h 45 min
